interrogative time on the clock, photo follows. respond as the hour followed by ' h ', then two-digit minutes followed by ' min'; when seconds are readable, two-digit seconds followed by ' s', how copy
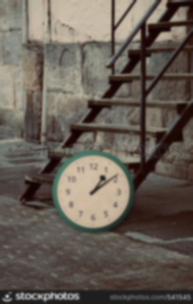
1 h 09 min
